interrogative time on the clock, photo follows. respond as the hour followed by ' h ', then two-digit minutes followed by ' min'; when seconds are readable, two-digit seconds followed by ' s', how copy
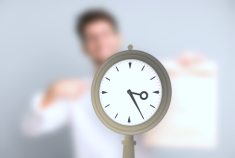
3 h 25 min
